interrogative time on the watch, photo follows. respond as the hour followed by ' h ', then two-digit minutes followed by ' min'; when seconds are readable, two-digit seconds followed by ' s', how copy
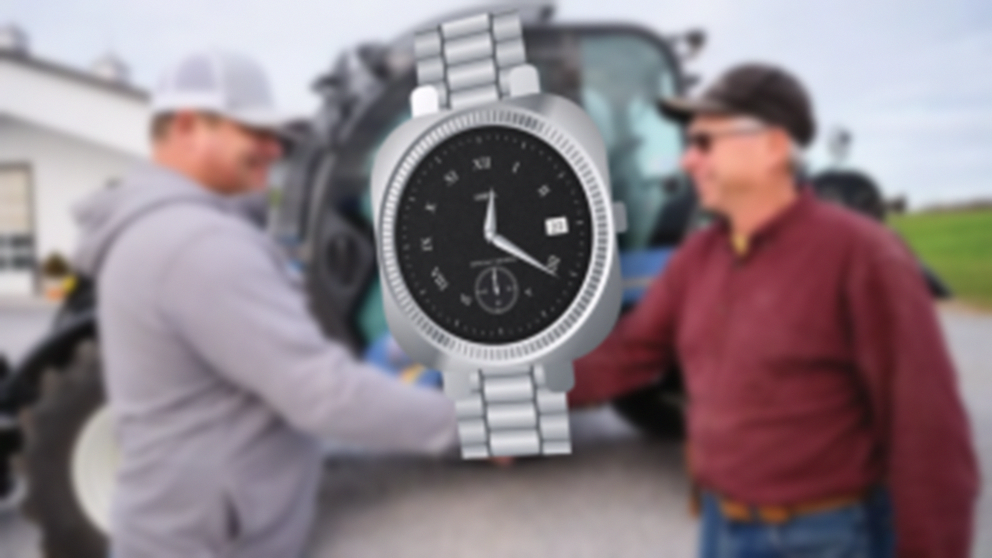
12 h 21 min
